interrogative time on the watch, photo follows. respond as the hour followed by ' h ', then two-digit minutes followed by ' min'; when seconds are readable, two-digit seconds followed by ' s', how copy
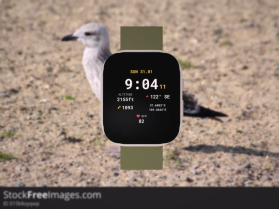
9 h 04 min
